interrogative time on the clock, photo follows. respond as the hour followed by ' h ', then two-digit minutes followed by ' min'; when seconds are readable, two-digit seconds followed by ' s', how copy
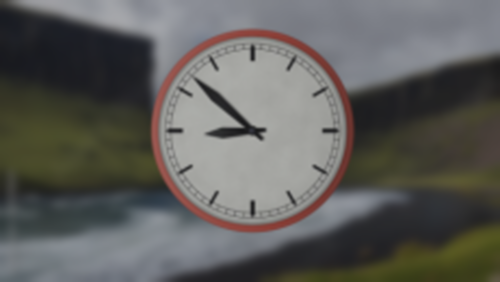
8 h 52 min
